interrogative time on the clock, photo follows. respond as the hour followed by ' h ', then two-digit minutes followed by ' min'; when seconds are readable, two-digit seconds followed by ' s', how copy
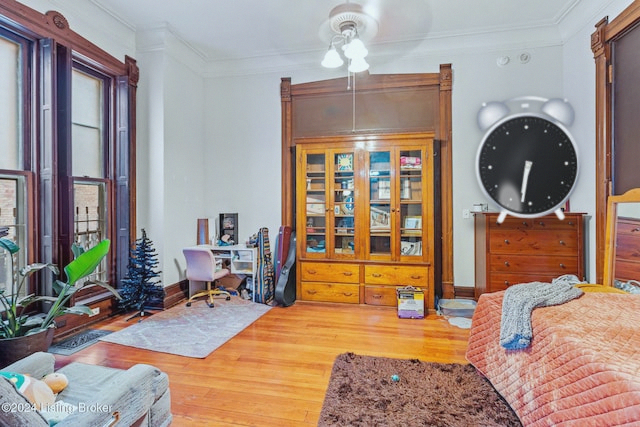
6 h 32 min
